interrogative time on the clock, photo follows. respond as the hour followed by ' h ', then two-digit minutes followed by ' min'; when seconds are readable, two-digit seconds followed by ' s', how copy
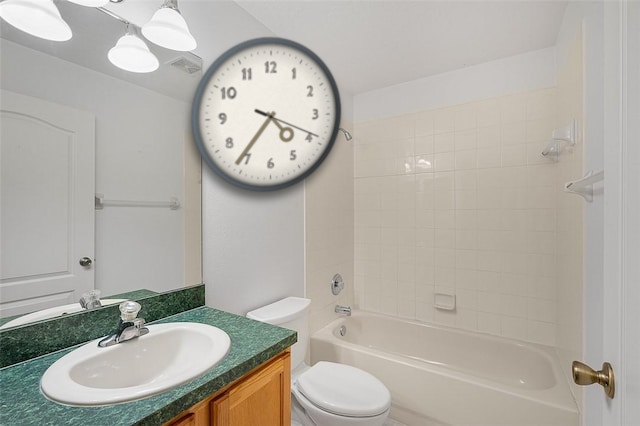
4 h 36 min 19 s
